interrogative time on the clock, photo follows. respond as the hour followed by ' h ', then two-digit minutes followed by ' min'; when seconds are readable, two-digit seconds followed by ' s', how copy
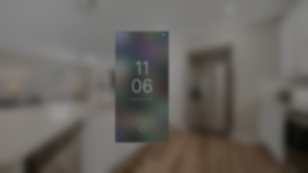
11 h 06 min
